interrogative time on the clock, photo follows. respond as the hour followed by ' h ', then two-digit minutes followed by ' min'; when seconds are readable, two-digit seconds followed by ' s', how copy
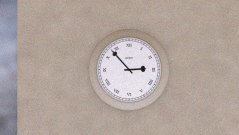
2 h 53 min
